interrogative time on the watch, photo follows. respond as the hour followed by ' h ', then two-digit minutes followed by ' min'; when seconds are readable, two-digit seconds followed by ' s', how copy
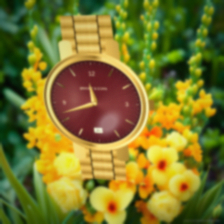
11 h 42 min
